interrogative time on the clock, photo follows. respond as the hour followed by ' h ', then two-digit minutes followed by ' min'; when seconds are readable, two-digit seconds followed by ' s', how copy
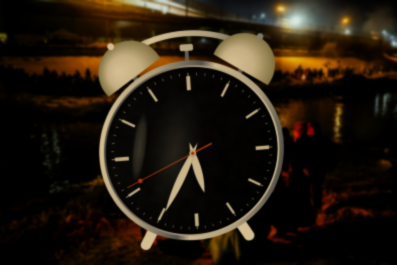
5 h 34 min 41 s
